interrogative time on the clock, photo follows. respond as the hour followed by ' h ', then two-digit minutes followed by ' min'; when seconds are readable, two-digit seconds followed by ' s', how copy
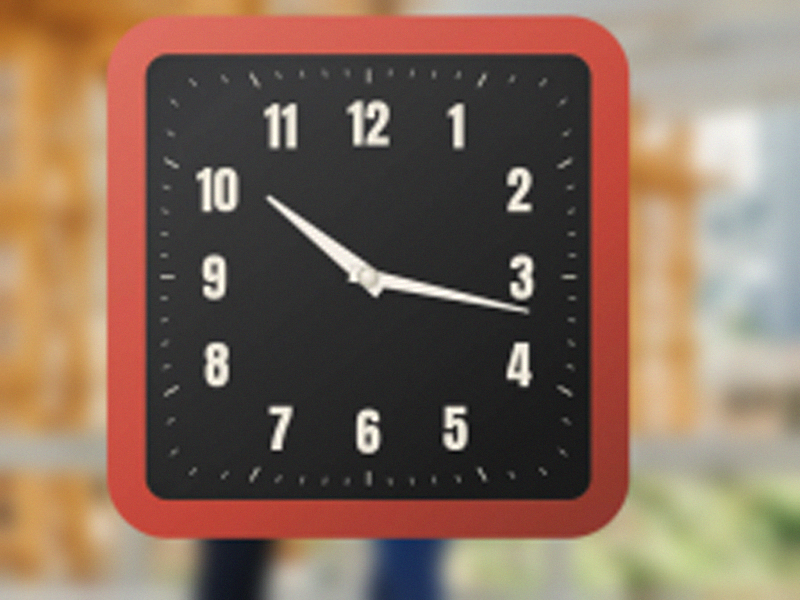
10 h 17 min
